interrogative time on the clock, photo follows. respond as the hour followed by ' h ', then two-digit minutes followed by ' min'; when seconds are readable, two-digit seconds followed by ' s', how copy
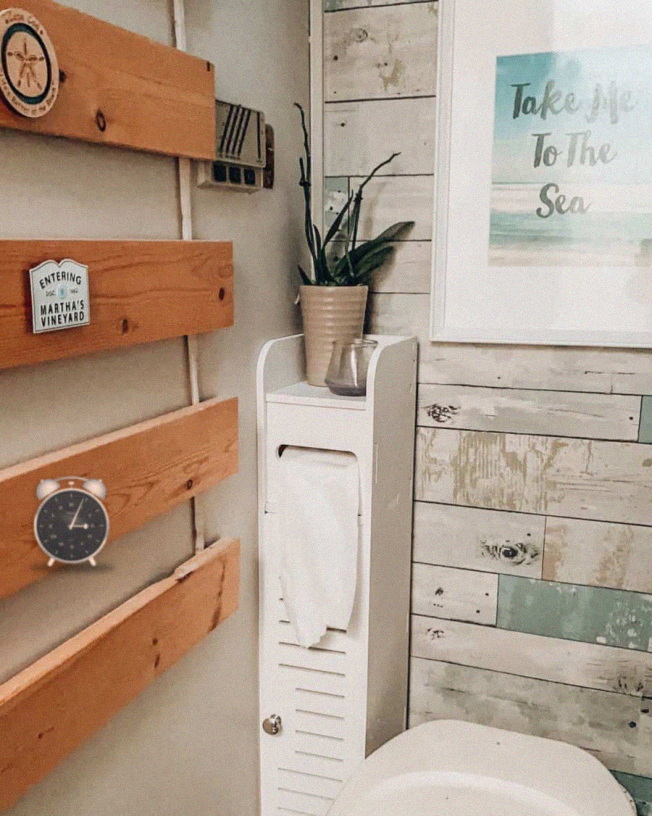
3 h 04 min
